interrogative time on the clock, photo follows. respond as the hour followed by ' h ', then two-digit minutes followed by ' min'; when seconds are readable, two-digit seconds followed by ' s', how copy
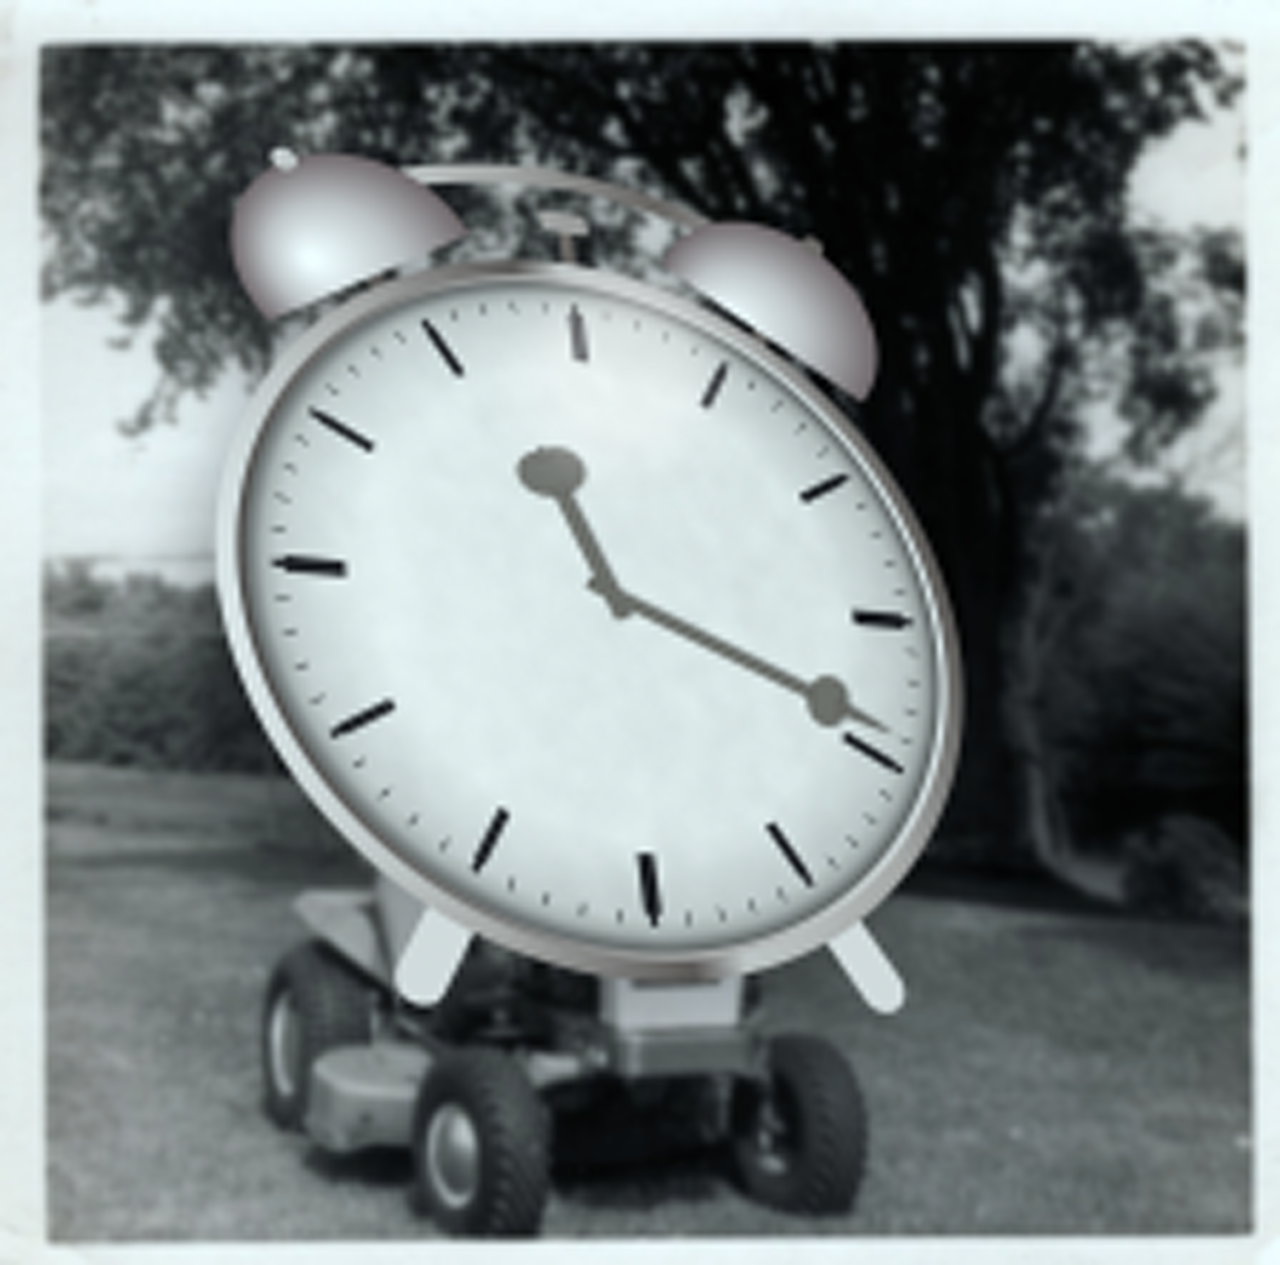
11 h 19 min
